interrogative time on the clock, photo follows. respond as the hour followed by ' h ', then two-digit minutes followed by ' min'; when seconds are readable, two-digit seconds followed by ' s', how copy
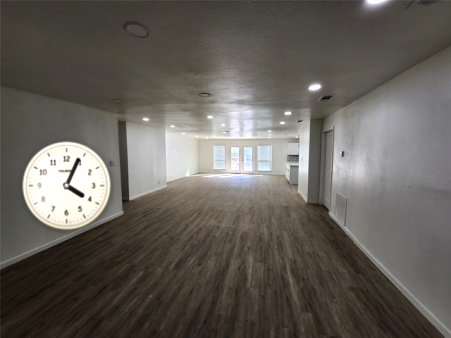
4 h 04 min
